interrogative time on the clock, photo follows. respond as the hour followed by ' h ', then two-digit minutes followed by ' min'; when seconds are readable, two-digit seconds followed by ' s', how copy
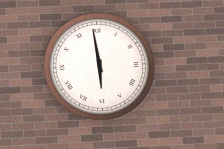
5 h 59 min
